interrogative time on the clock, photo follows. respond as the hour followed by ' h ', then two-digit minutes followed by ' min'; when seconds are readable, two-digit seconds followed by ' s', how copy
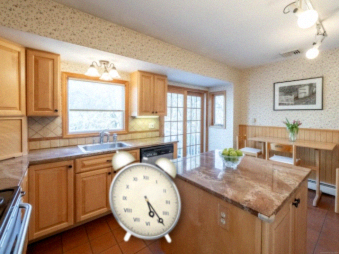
5 h 24 min
